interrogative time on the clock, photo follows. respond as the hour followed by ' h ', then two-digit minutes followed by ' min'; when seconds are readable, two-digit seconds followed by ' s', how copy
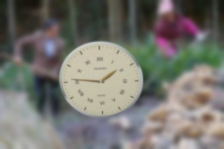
1 h 46 min
